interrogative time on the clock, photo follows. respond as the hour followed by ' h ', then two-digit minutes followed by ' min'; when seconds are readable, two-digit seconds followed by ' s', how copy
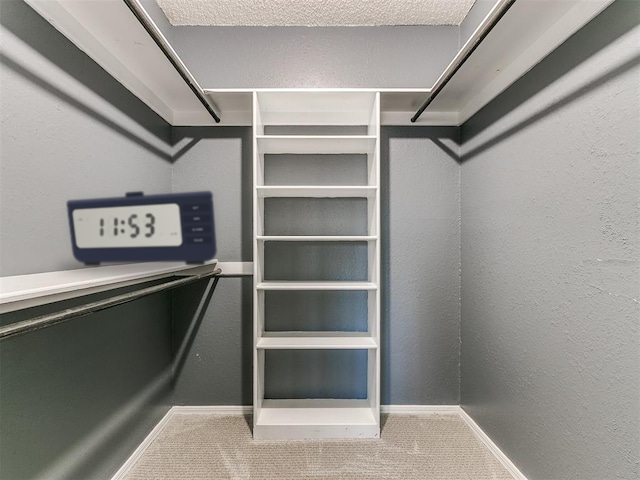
11 h 53 min
